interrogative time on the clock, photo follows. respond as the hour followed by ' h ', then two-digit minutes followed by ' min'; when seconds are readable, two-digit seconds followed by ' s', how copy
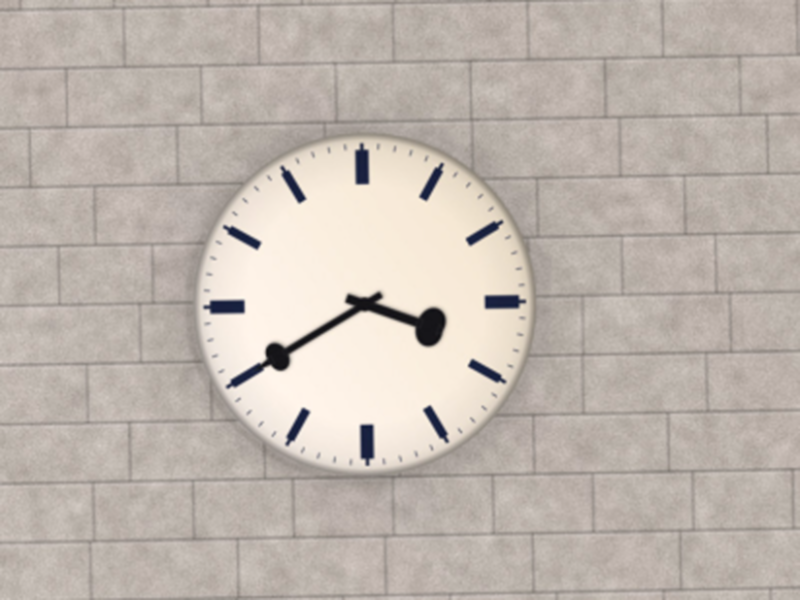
3 h 40 min
